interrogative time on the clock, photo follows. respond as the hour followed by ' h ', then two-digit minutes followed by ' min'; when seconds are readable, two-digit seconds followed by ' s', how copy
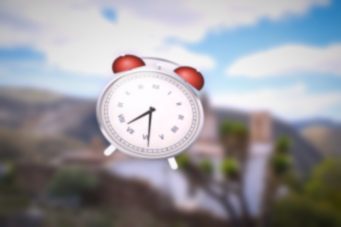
7 h 29 min
